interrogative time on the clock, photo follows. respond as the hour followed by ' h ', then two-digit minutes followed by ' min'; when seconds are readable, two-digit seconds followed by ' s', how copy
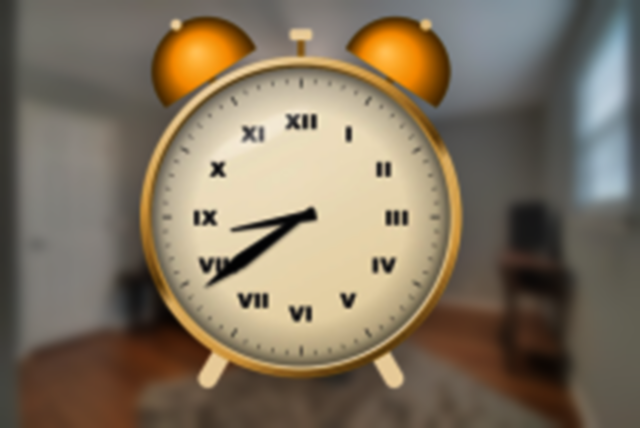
8 h 39 min
